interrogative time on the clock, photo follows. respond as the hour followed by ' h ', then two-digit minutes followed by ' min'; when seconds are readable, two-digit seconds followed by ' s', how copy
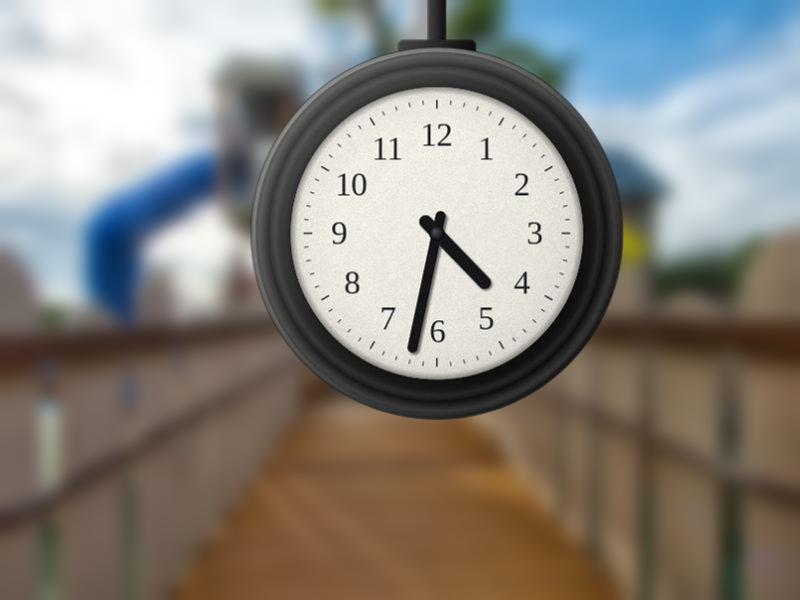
4 h 32 min
